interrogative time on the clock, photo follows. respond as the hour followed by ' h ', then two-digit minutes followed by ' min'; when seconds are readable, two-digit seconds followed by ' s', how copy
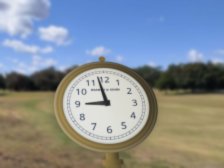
8 h 58 min
